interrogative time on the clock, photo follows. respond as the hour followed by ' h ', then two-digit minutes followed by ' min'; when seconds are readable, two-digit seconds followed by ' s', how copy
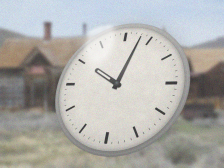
10 h 03 min
